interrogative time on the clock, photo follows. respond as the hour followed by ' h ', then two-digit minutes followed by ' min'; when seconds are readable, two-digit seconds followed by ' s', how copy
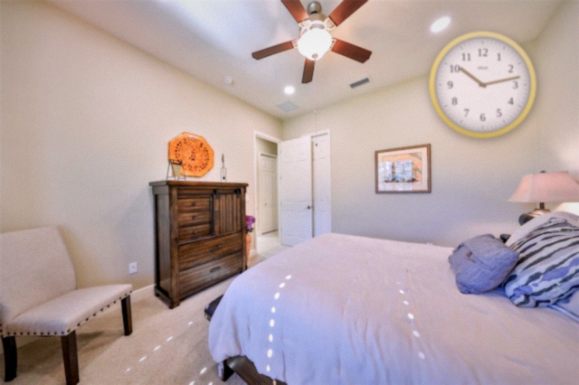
10 h 13 min
